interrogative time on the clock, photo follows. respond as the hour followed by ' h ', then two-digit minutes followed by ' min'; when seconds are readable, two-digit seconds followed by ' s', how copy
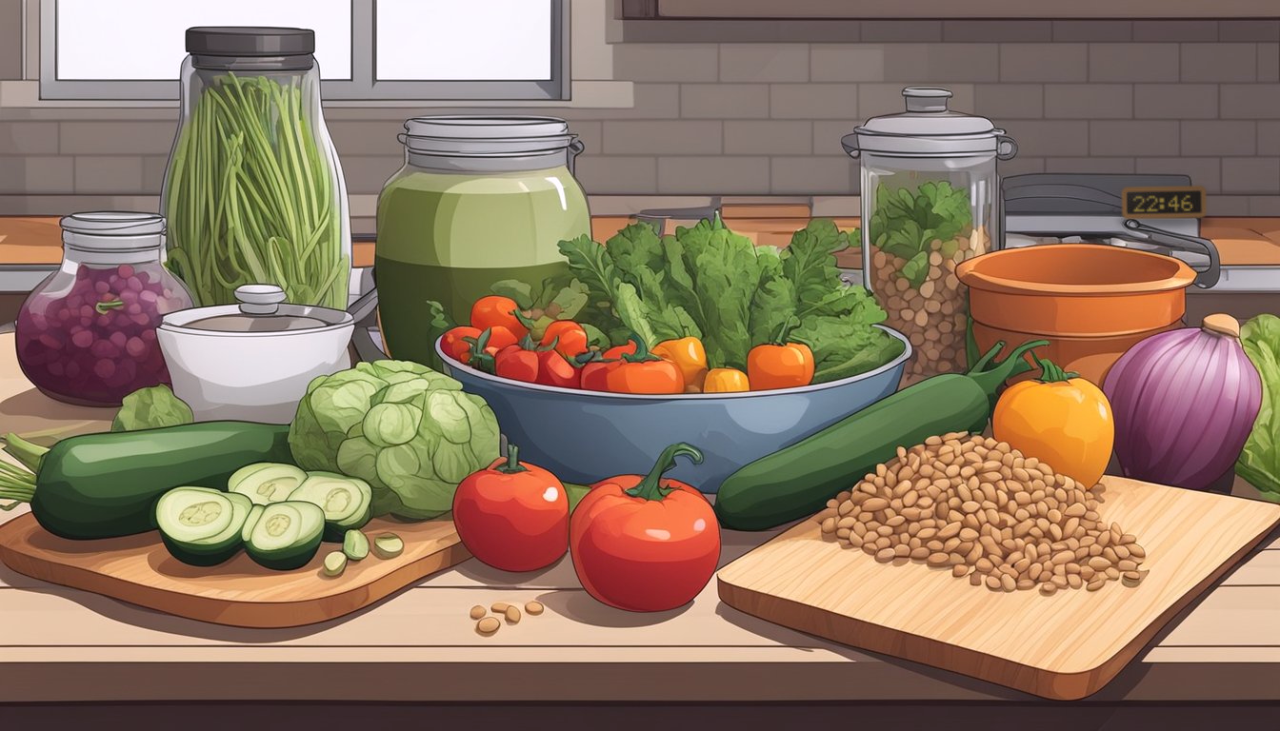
22 h 46 min
